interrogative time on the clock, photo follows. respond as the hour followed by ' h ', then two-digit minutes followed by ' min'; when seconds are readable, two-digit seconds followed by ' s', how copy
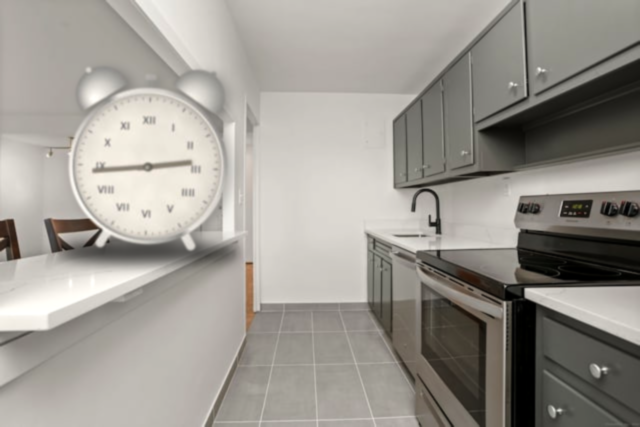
2 h 44 min
